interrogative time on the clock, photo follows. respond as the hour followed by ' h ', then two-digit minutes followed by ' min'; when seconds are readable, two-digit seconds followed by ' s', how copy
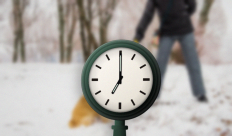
7 h 00 min
